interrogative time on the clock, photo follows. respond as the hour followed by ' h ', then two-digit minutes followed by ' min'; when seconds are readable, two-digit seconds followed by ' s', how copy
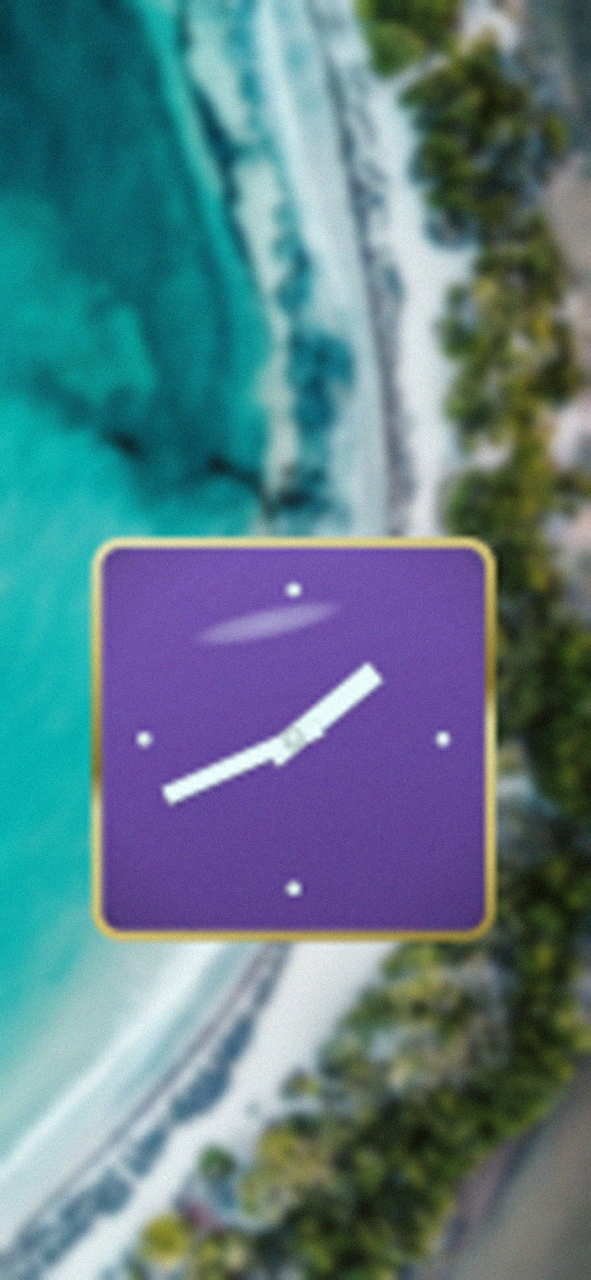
1 h 41 min
